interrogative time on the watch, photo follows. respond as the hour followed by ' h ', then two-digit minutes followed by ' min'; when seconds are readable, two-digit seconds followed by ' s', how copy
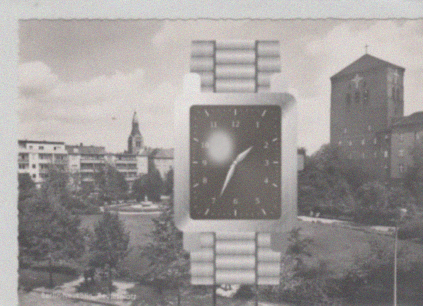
1 h 34 min
